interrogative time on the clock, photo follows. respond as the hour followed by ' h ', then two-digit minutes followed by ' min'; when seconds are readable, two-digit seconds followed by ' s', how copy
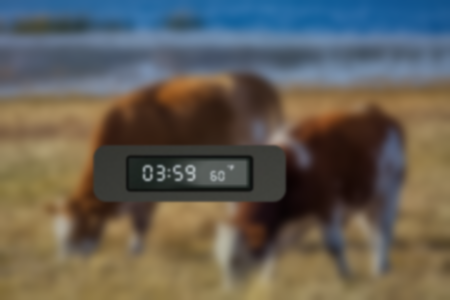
3 h 59 min
